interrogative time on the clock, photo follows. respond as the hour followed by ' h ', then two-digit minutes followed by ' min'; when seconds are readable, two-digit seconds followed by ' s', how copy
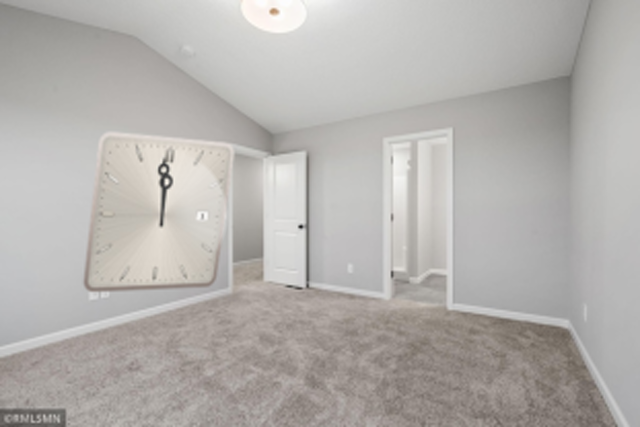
11 h 59 min
